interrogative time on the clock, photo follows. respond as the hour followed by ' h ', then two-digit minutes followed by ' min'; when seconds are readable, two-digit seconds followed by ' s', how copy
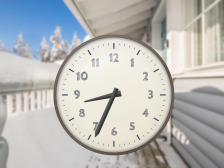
8 h 34 min
